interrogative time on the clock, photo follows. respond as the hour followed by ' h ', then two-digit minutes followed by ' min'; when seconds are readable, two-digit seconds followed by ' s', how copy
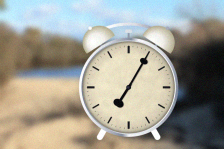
7 h 05 min
